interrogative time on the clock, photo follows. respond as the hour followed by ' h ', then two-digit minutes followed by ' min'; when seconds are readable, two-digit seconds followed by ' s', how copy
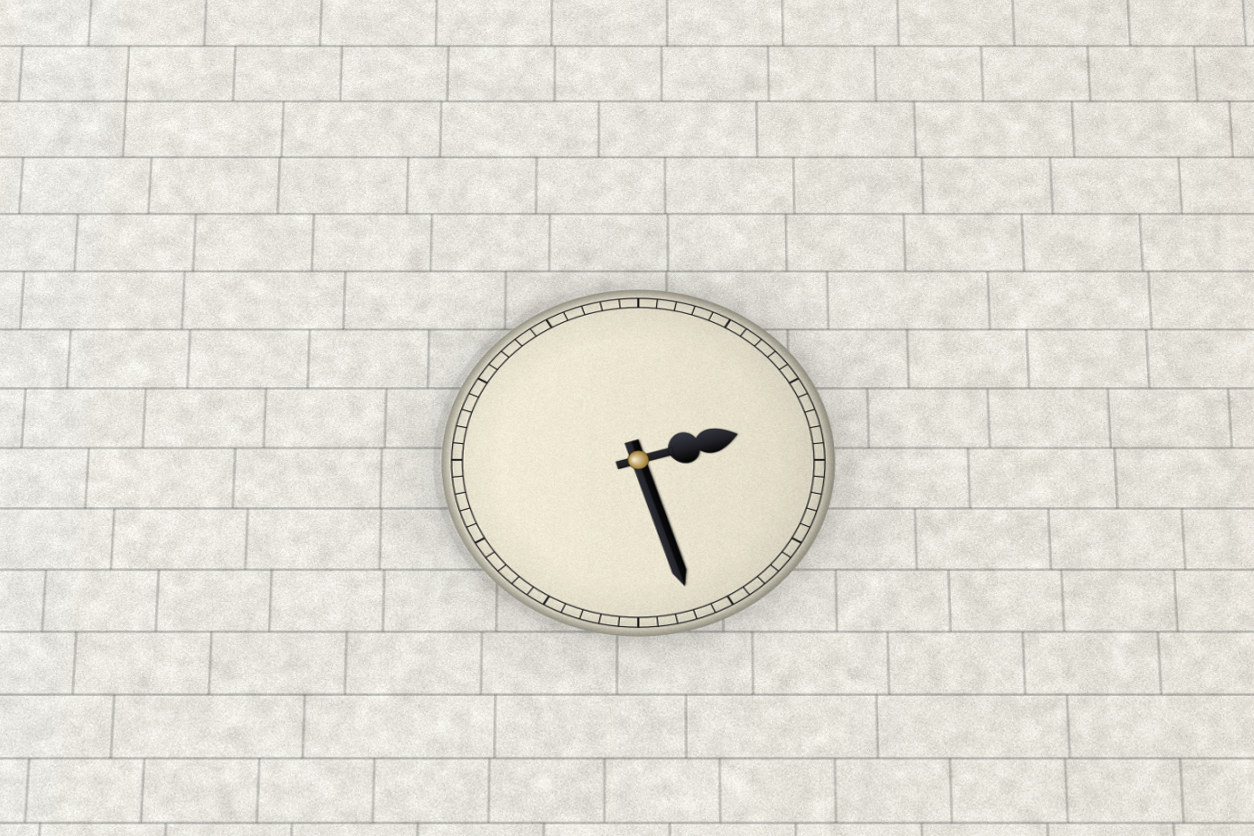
2 h 27 min
